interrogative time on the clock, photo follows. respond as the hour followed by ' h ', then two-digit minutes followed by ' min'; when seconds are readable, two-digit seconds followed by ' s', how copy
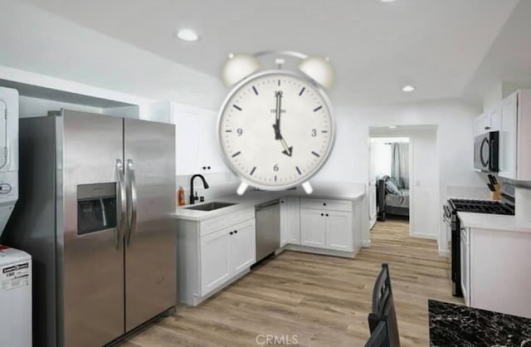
5 h 00 min
